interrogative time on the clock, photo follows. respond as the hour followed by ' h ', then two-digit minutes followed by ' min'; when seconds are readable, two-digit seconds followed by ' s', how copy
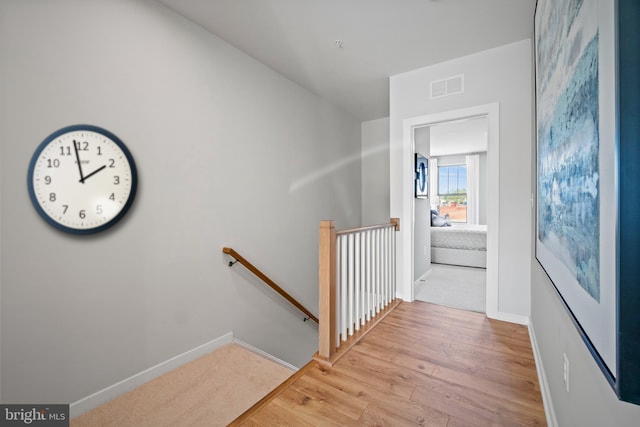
1 h 58 min
